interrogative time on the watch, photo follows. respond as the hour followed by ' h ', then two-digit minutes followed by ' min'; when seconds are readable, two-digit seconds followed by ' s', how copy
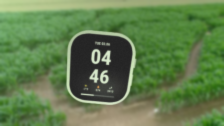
4 h 46 min
